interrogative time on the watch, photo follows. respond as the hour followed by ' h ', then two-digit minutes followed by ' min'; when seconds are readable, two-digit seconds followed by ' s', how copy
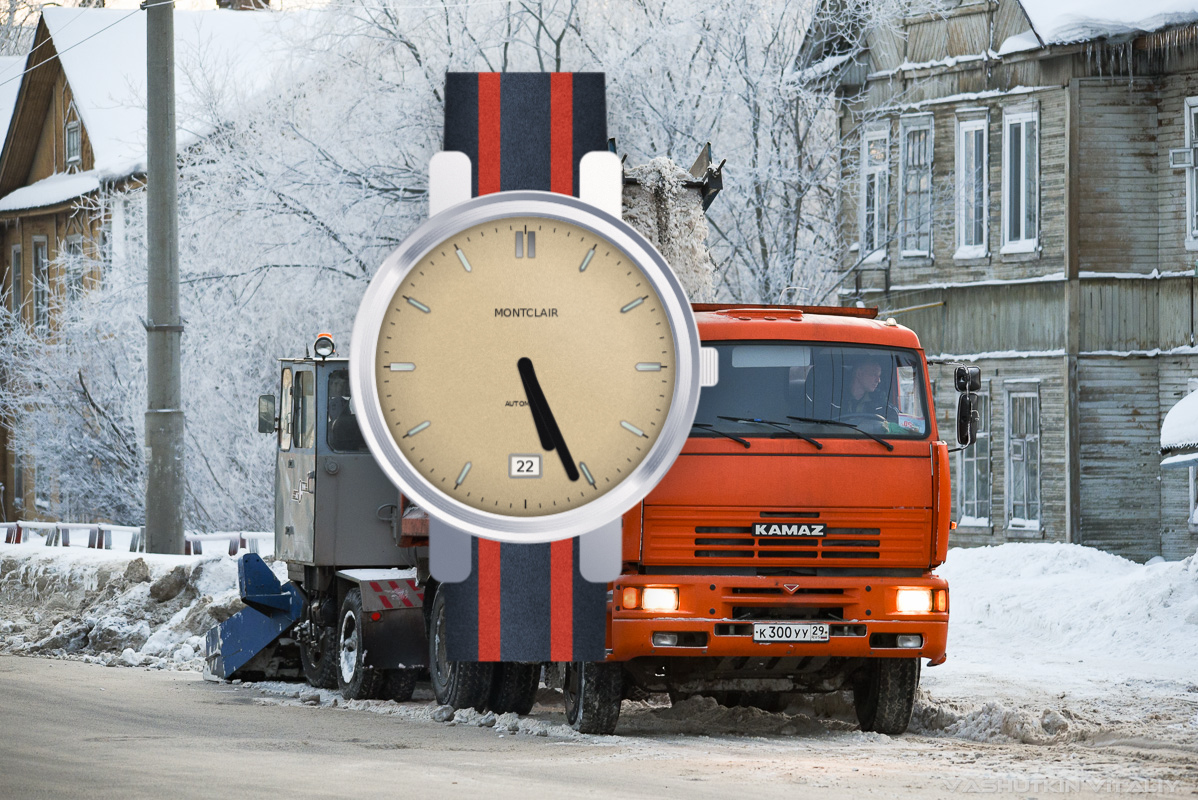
5 h 26 min
